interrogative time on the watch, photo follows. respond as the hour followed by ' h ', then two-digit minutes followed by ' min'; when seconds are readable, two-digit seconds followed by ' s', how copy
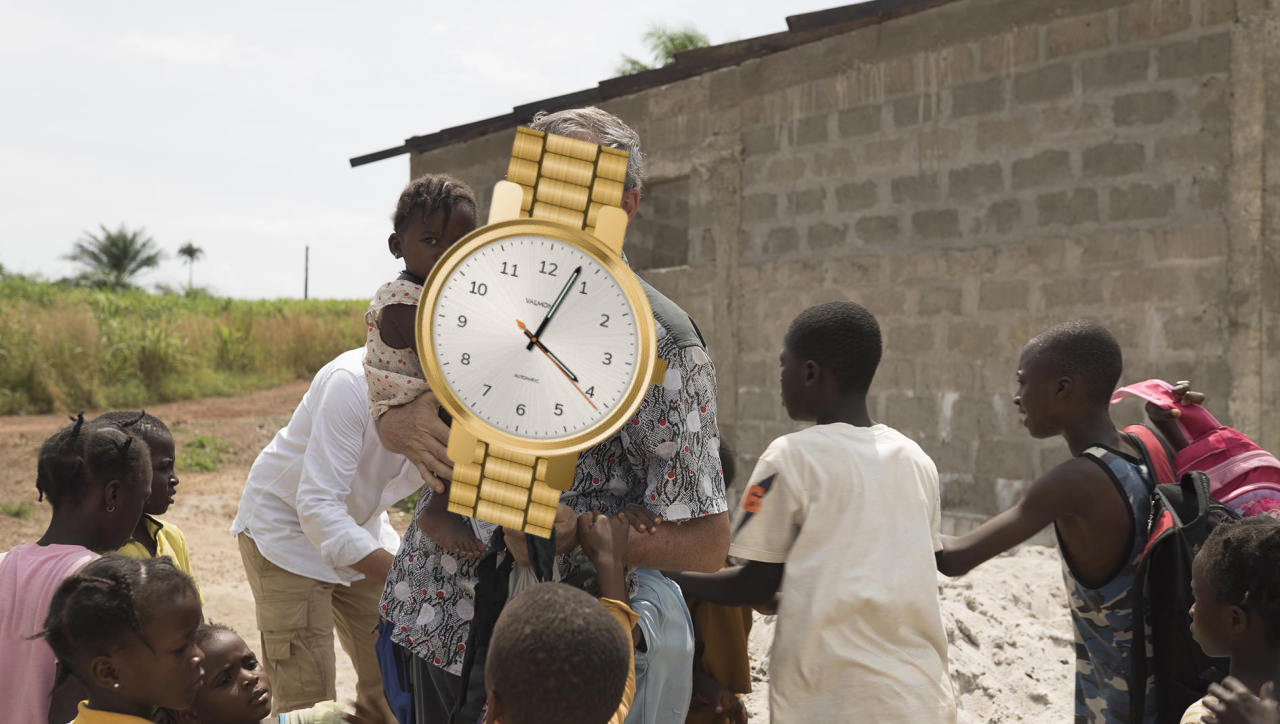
4 h 03 min 21 s
